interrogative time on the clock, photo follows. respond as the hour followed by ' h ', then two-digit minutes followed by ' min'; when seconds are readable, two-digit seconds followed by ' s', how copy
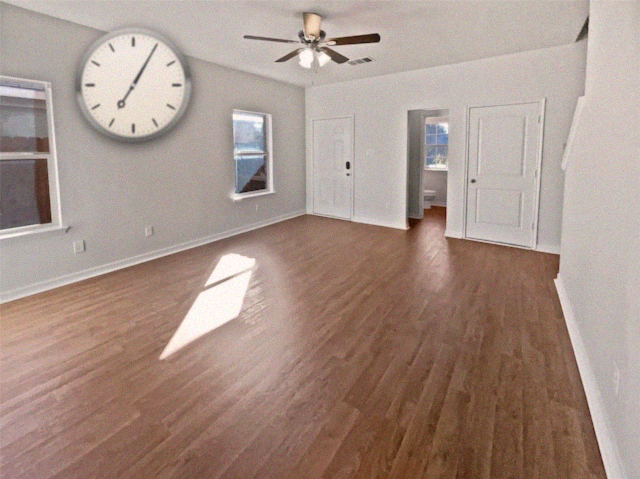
7 h 05 min
